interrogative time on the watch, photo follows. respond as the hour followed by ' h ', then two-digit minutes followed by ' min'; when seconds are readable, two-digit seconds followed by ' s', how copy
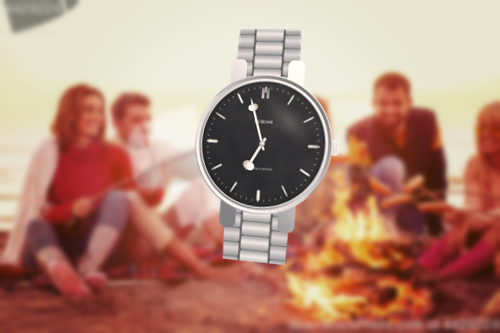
6 h 57 min
